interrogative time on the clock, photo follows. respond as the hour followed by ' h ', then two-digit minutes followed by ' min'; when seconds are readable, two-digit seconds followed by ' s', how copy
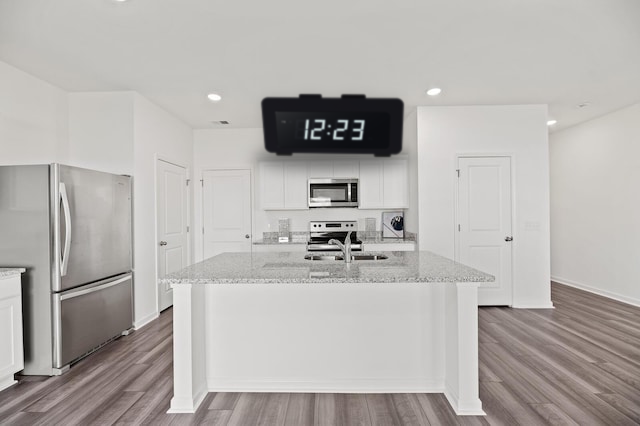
12 h 23 min
